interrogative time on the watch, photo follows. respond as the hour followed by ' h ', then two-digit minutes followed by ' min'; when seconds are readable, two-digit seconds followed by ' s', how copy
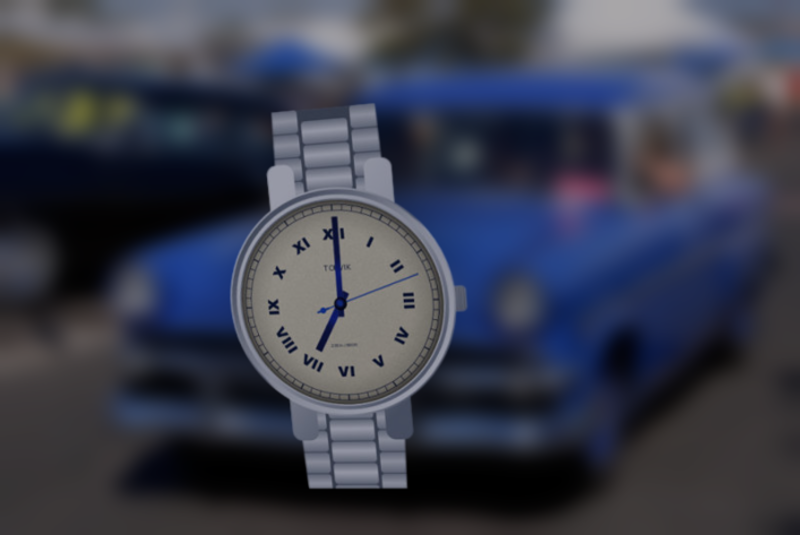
7 h 00 min 12 s
